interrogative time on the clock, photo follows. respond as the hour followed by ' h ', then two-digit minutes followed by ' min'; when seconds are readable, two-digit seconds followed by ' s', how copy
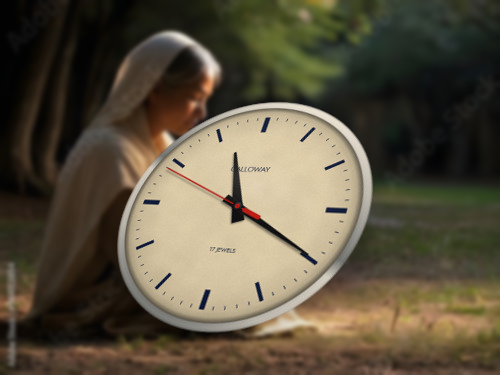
11 h 19 min 49 s
